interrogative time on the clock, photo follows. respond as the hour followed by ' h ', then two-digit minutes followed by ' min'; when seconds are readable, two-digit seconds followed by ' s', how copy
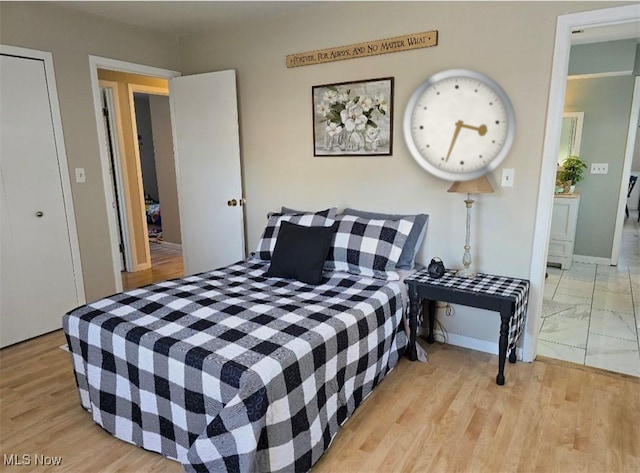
3 h 34 min
